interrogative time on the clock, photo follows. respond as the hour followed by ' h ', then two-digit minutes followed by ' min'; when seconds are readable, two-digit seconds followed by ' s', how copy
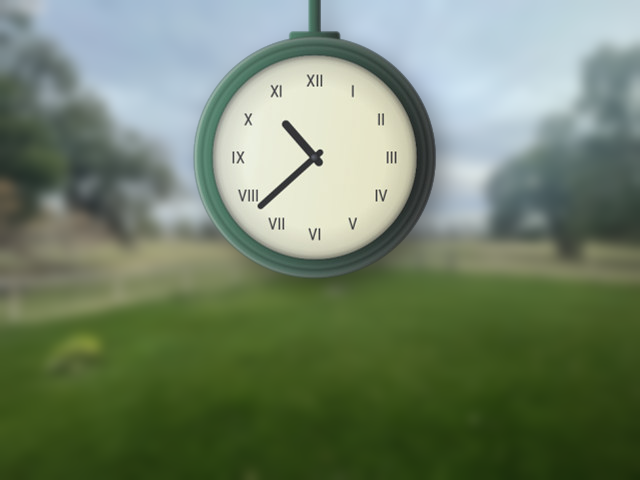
10 h 38 min
